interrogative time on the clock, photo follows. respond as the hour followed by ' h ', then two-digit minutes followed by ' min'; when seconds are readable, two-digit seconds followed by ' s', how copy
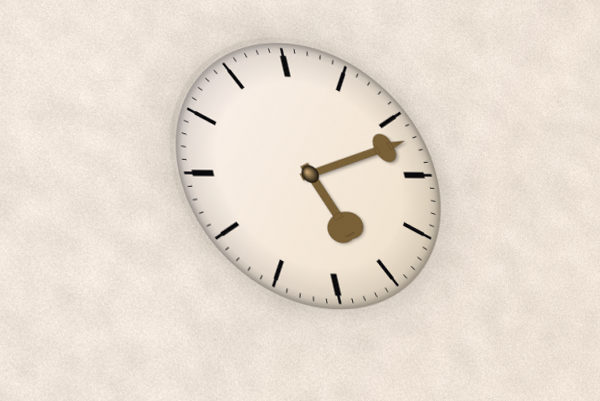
5 h 12 min
